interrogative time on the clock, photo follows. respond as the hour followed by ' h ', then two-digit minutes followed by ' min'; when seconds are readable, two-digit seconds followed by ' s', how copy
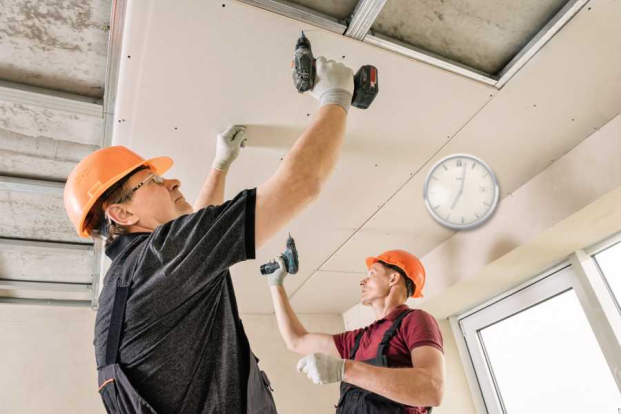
7 h 02 min
